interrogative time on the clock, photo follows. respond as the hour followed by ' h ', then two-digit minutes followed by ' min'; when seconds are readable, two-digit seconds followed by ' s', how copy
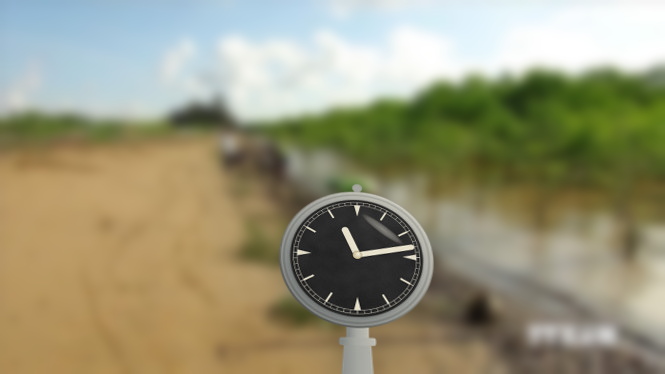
11 h 13 min
